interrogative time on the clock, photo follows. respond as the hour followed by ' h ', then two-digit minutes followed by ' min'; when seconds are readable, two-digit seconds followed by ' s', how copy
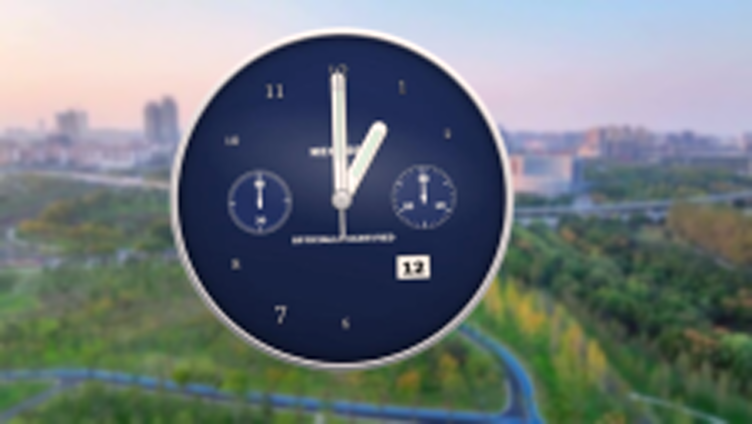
1 h 00 min
